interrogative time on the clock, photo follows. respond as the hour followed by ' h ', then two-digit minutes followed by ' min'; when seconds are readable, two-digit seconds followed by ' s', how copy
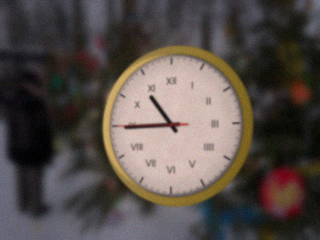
10 h 44 min 45 s
